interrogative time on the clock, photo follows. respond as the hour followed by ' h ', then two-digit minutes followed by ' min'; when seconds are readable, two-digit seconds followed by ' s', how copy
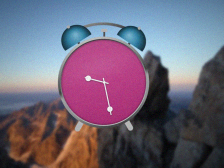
9 h 28 min
